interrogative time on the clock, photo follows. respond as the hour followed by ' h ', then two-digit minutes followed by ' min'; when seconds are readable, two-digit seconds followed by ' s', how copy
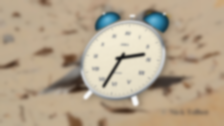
2 h 33 min
